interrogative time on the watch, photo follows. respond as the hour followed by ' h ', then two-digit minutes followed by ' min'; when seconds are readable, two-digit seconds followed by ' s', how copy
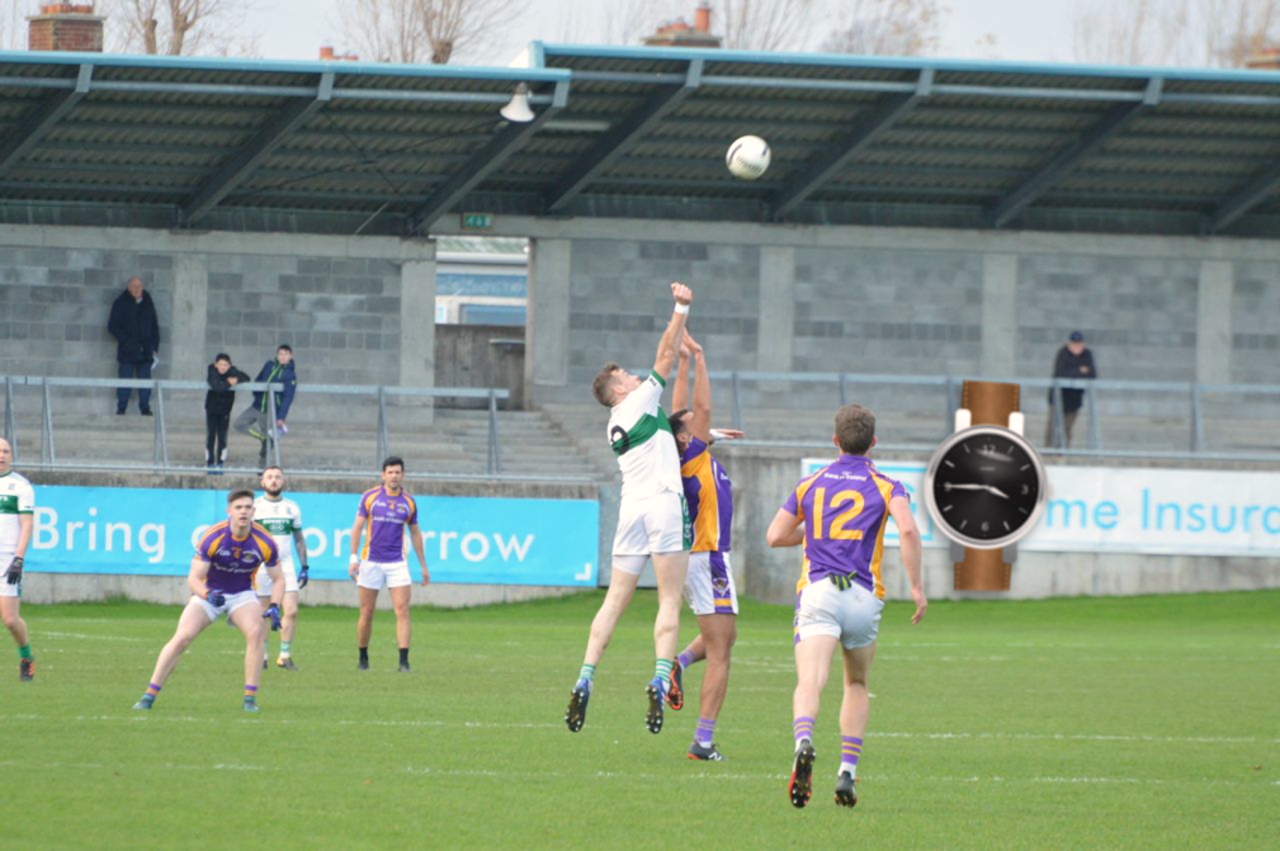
3 h 45 min
